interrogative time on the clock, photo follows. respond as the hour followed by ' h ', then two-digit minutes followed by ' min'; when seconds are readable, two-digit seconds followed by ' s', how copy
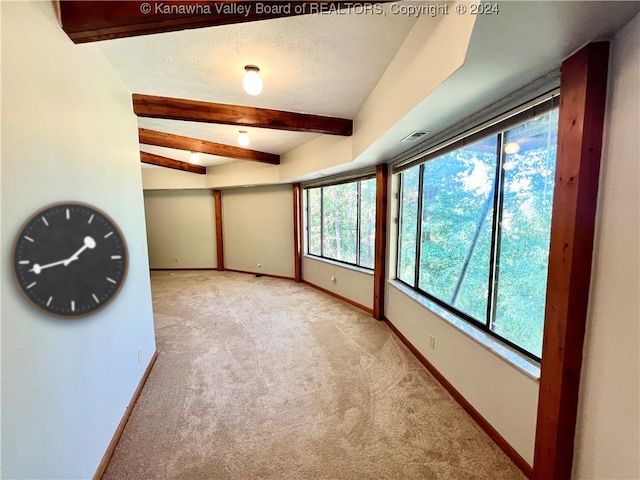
1 h 43 min
